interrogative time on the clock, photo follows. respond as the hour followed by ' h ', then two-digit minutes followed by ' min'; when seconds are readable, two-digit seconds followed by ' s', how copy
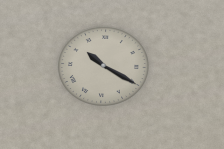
10 h 20 min
